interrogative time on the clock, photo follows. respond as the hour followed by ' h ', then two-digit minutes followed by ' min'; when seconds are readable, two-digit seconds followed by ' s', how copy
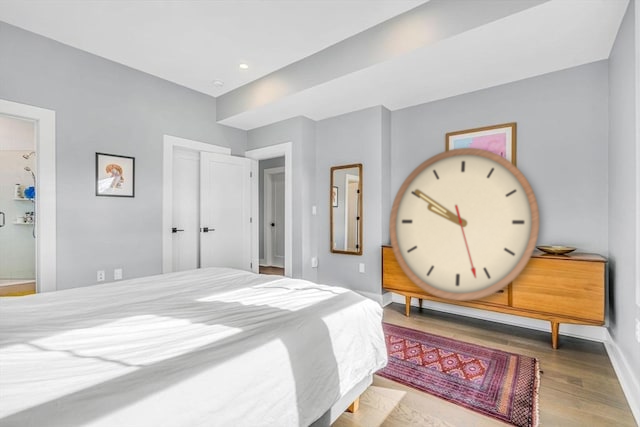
9 h 50 min 27 s
